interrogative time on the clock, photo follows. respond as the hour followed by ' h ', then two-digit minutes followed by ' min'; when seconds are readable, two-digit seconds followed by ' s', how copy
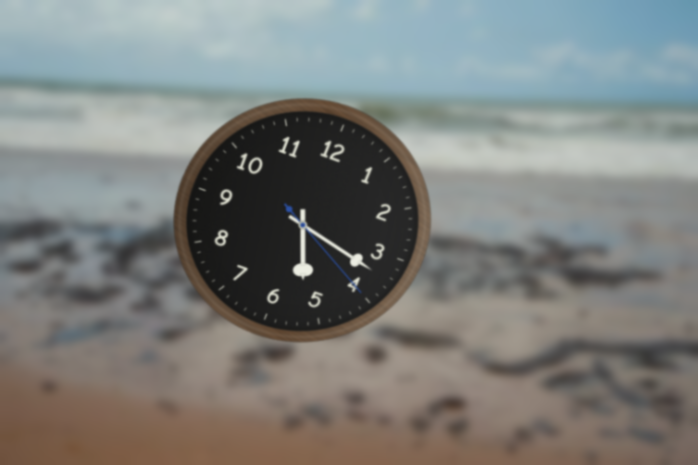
5 h 17 min 20 s
